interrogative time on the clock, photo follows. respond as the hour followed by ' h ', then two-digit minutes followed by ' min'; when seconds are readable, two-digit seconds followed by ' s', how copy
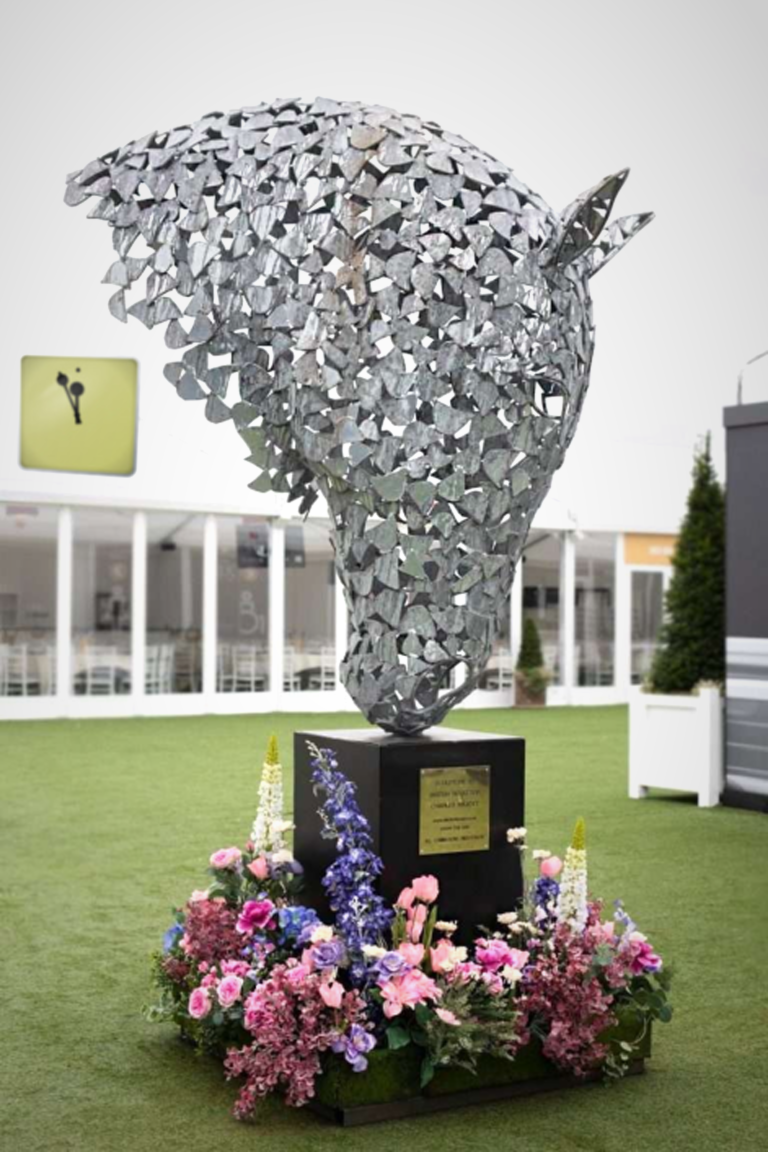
11 h 56 min
